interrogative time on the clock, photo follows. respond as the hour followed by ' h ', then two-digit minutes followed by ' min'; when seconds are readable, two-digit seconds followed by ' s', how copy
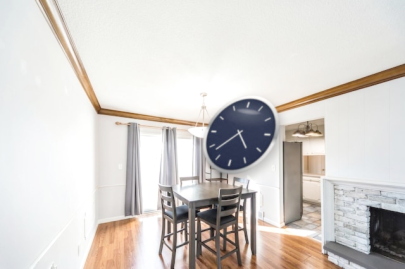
4 h 38 min
